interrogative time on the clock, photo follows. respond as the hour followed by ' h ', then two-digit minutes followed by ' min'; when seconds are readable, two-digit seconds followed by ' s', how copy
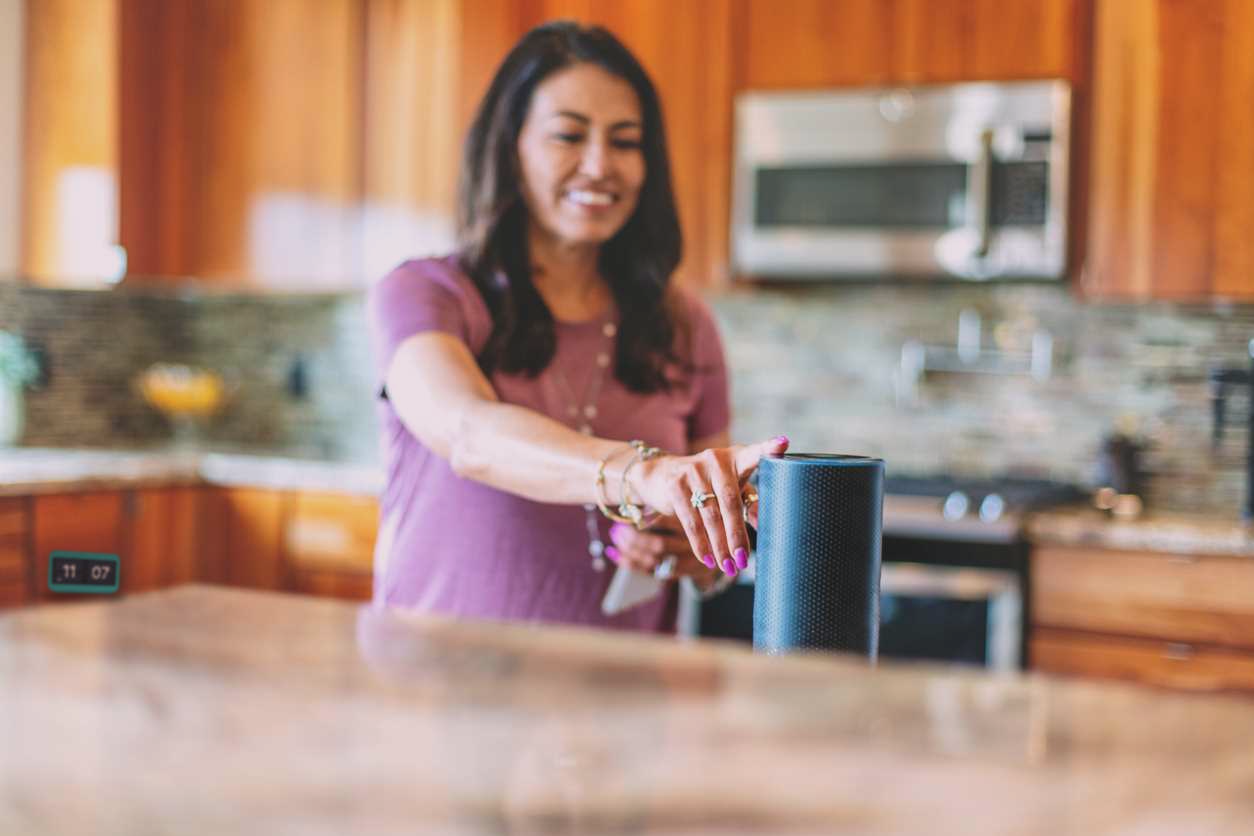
11 h 07 min
